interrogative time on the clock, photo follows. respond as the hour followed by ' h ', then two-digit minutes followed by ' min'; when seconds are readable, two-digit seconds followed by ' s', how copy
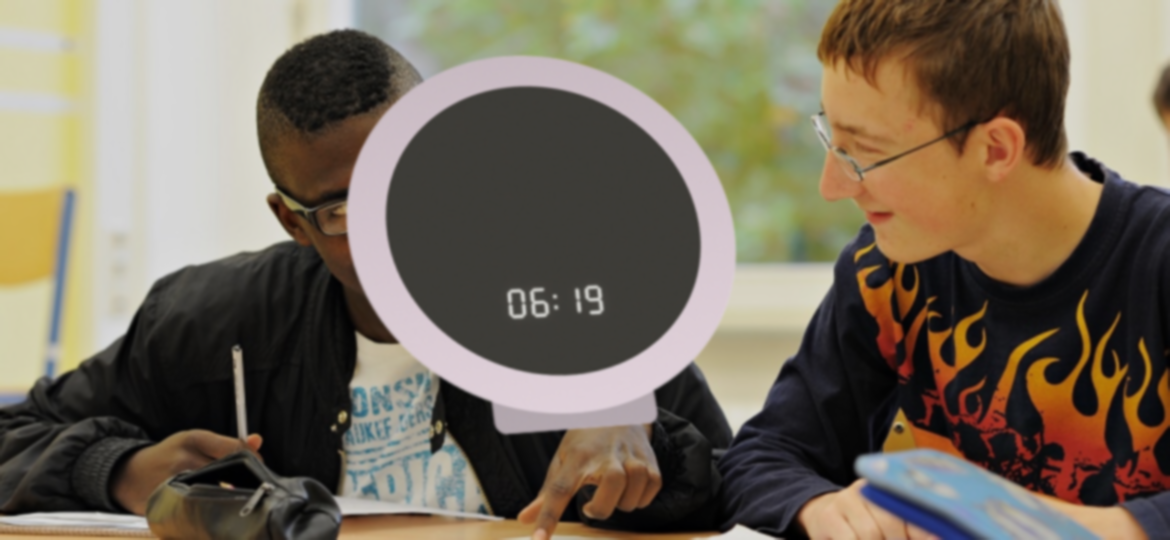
6 h 19 min
